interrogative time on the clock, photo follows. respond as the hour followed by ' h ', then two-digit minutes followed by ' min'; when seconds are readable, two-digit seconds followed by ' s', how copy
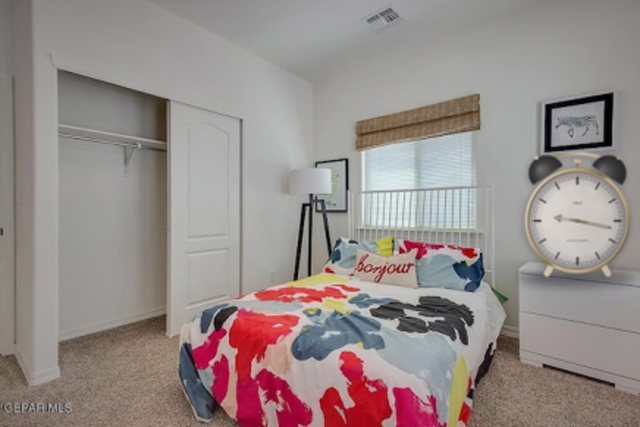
9 h 17 min
